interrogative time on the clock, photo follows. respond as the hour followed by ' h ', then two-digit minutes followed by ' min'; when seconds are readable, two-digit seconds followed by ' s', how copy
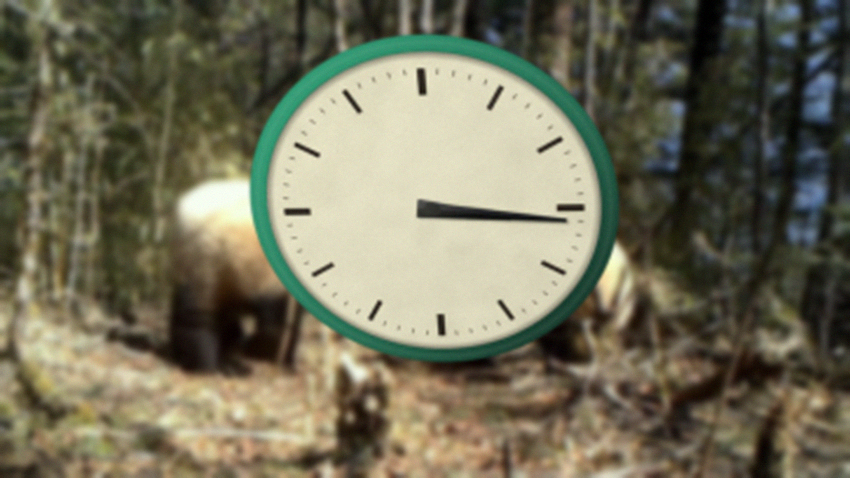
3 h 16 min
